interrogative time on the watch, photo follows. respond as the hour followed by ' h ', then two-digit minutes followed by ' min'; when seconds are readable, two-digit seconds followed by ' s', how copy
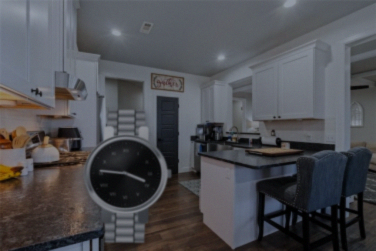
3 h 46 min
